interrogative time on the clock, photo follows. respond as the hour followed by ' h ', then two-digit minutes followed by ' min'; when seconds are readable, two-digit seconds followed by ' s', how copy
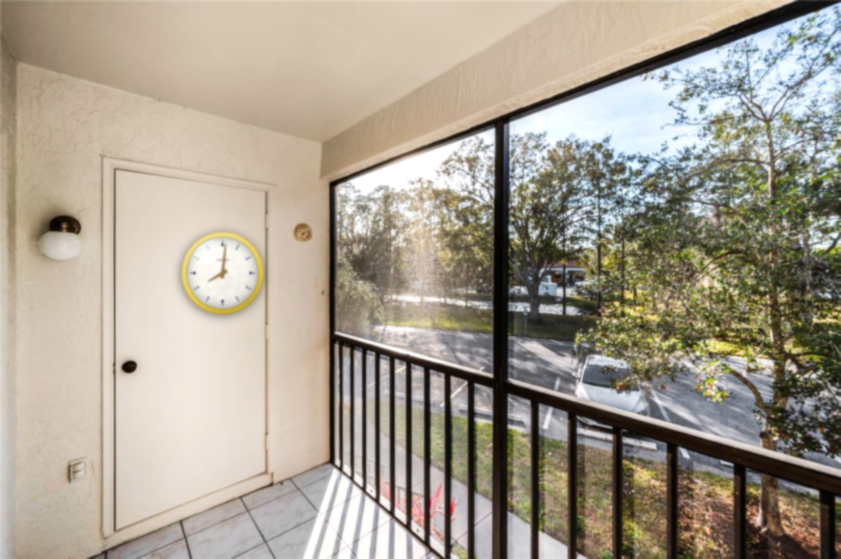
8 h 01 min
